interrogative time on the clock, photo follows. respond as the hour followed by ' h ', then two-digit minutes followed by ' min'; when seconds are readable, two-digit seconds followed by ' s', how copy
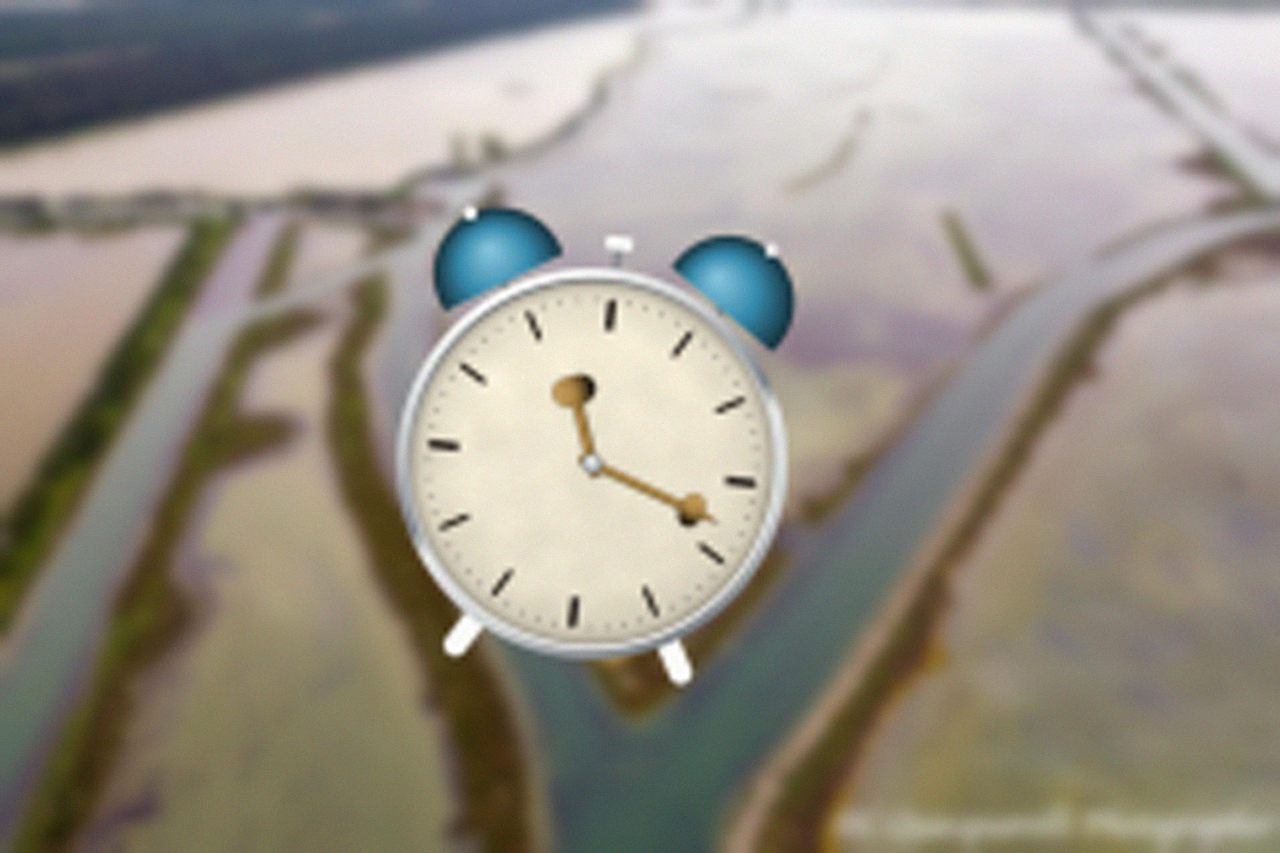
11 h 18 min
